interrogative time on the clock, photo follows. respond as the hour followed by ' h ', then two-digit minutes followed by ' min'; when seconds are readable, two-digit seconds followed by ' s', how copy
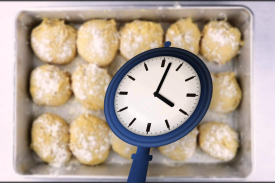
4 h 02 min
